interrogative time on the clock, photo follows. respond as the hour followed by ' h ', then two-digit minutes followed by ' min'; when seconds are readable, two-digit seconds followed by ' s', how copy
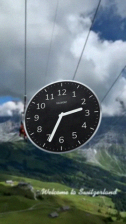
2 h 34 min
